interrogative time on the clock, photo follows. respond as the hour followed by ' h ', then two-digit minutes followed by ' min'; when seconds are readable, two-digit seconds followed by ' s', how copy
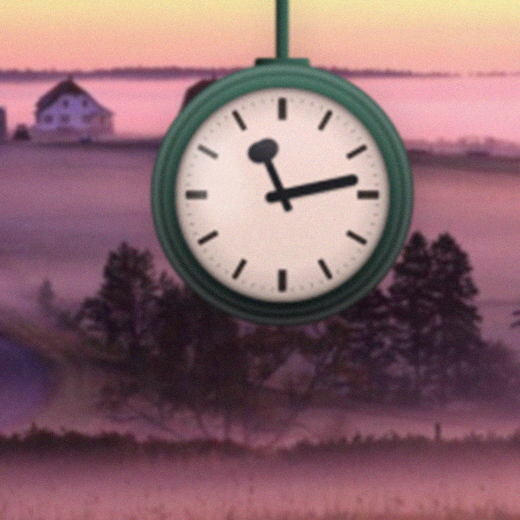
11 h 13 min
